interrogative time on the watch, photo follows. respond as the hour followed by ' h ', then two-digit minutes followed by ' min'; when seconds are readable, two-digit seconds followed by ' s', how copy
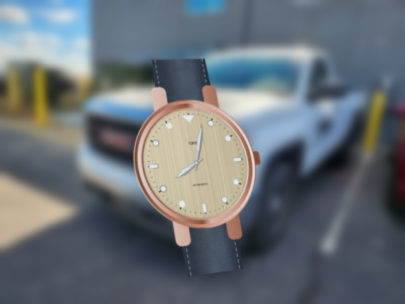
8 h 03 min
